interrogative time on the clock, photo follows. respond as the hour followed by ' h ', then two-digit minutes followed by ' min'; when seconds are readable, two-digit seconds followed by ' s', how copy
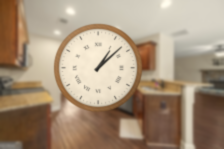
1 h 08 min
